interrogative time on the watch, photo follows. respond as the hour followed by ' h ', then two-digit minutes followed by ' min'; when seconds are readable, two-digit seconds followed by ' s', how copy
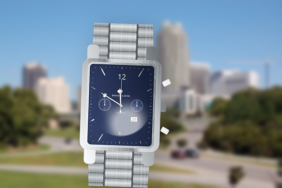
11 h 50 min
